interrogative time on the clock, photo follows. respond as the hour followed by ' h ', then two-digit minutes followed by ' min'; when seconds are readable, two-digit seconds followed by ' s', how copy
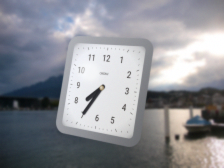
7 h 35 min
